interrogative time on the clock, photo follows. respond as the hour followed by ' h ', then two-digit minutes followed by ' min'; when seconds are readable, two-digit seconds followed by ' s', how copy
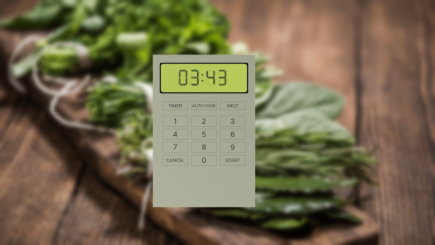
3 h 43 min
